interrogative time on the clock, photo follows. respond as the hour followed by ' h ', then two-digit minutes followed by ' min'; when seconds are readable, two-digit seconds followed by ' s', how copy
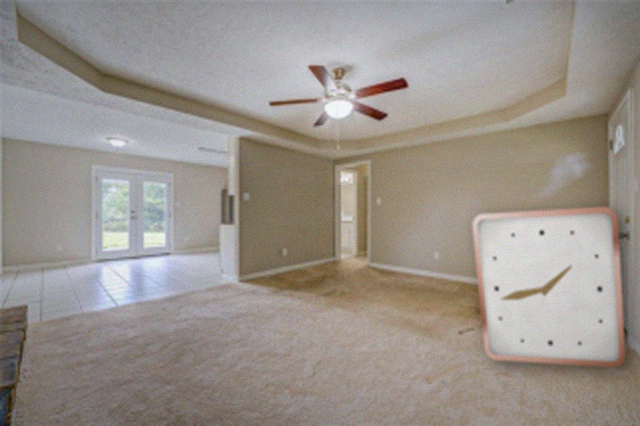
1 h 43 min
